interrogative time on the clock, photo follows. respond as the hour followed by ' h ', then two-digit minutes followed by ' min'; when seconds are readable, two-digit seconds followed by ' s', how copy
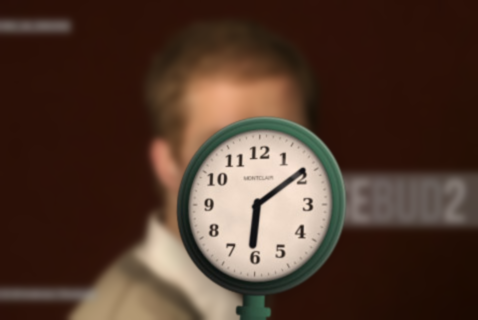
6 h 09 min
